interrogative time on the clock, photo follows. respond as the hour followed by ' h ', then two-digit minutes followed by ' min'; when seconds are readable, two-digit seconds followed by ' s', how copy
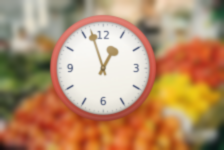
12 h 57 min
